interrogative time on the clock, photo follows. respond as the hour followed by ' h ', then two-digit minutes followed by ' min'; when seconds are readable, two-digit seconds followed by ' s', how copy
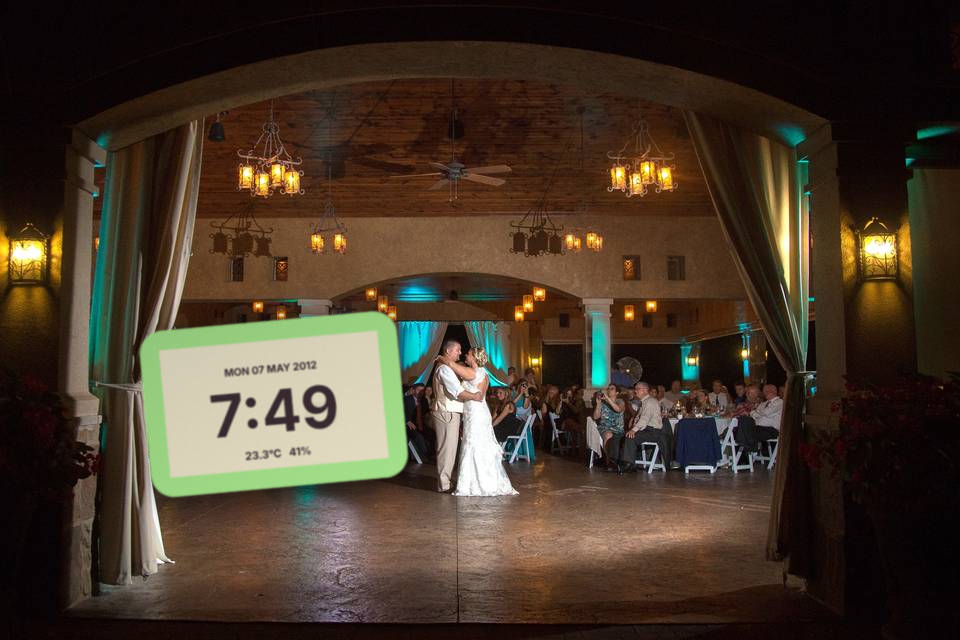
7 h 49 min
